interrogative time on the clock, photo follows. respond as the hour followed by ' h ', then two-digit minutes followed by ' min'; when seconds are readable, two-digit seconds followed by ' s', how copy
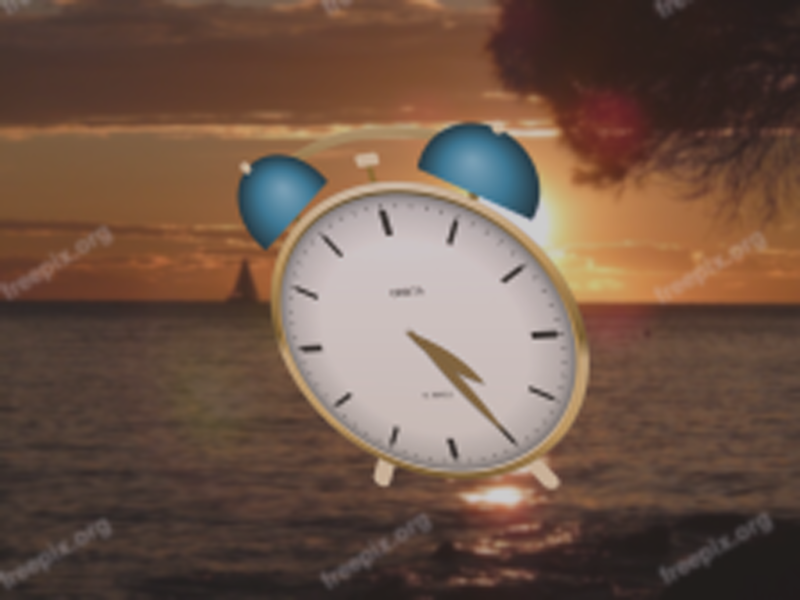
4 h 25 min
